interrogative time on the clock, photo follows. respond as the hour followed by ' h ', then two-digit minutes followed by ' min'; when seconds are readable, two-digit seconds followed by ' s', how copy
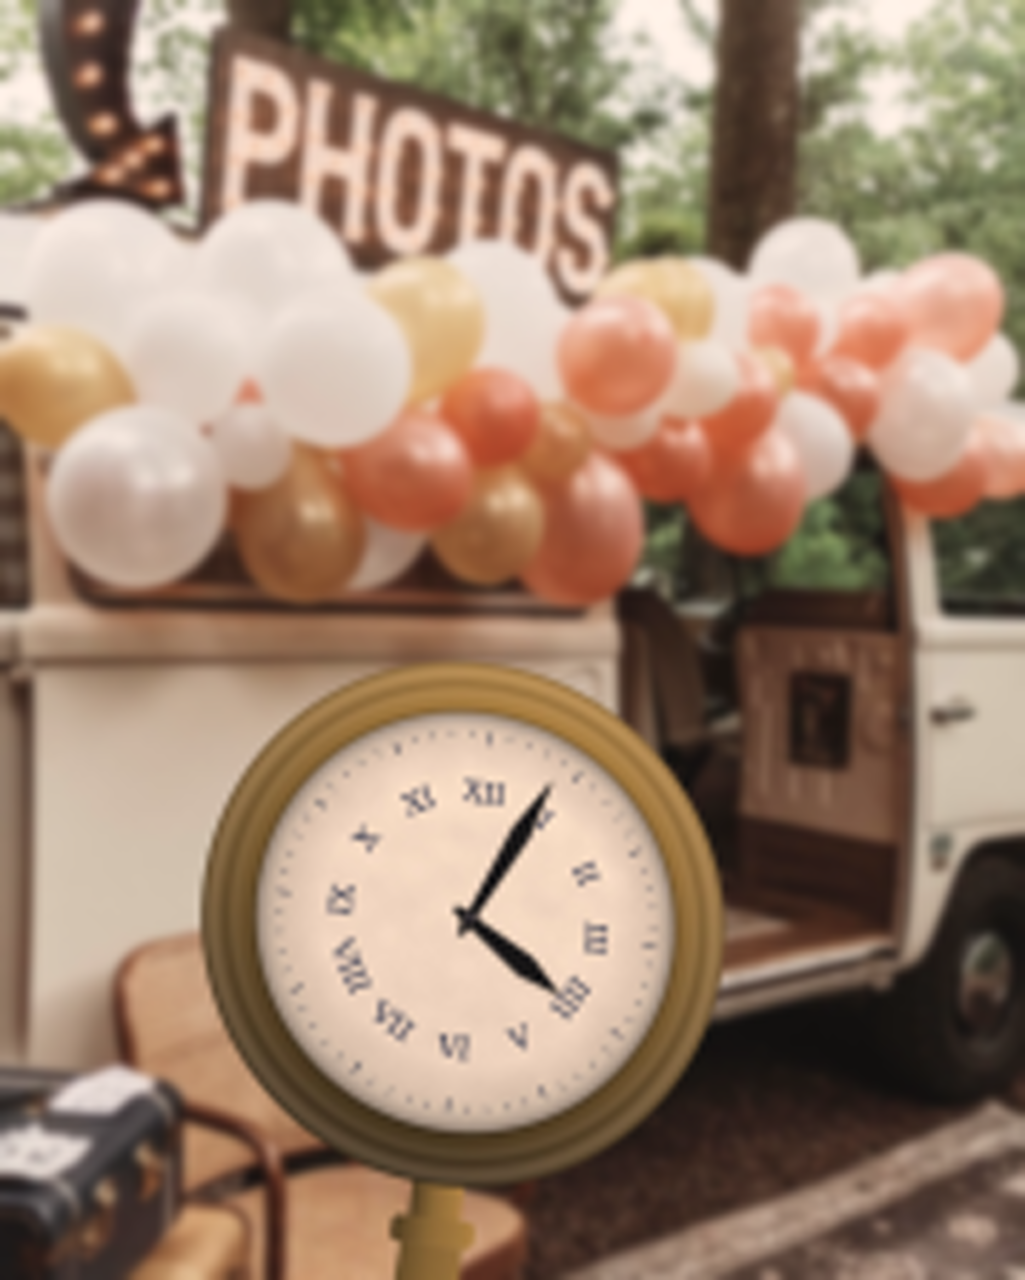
4 h 04 min
